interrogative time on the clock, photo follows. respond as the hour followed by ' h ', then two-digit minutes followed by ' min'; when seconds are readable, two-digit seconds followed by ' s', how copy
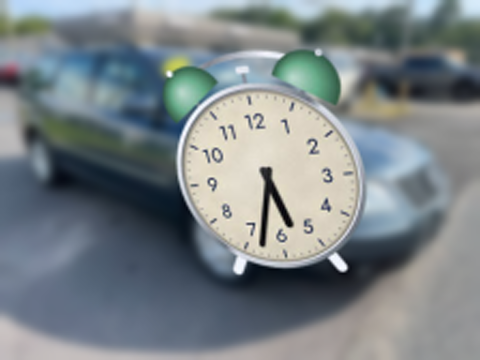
5 h 33 min
